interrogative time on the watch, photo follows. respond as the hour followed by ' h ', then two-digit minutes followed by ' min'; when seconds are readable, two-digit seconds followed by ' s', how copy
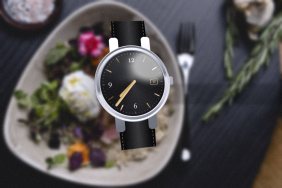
7 h 37 min
